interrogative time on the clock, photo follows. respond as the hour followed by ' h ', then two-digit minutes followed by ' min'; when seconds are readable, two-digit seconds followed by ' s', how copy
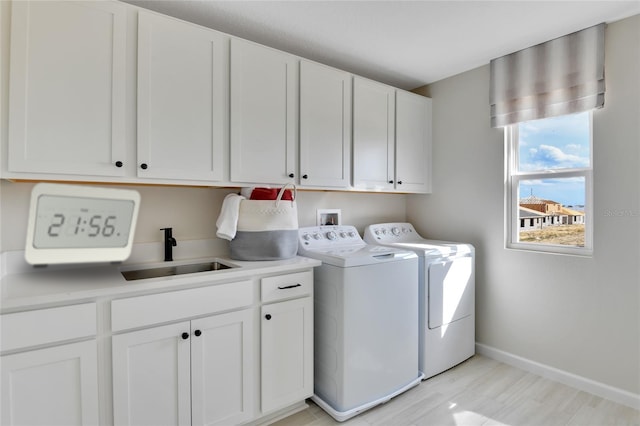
21 h 56 min
